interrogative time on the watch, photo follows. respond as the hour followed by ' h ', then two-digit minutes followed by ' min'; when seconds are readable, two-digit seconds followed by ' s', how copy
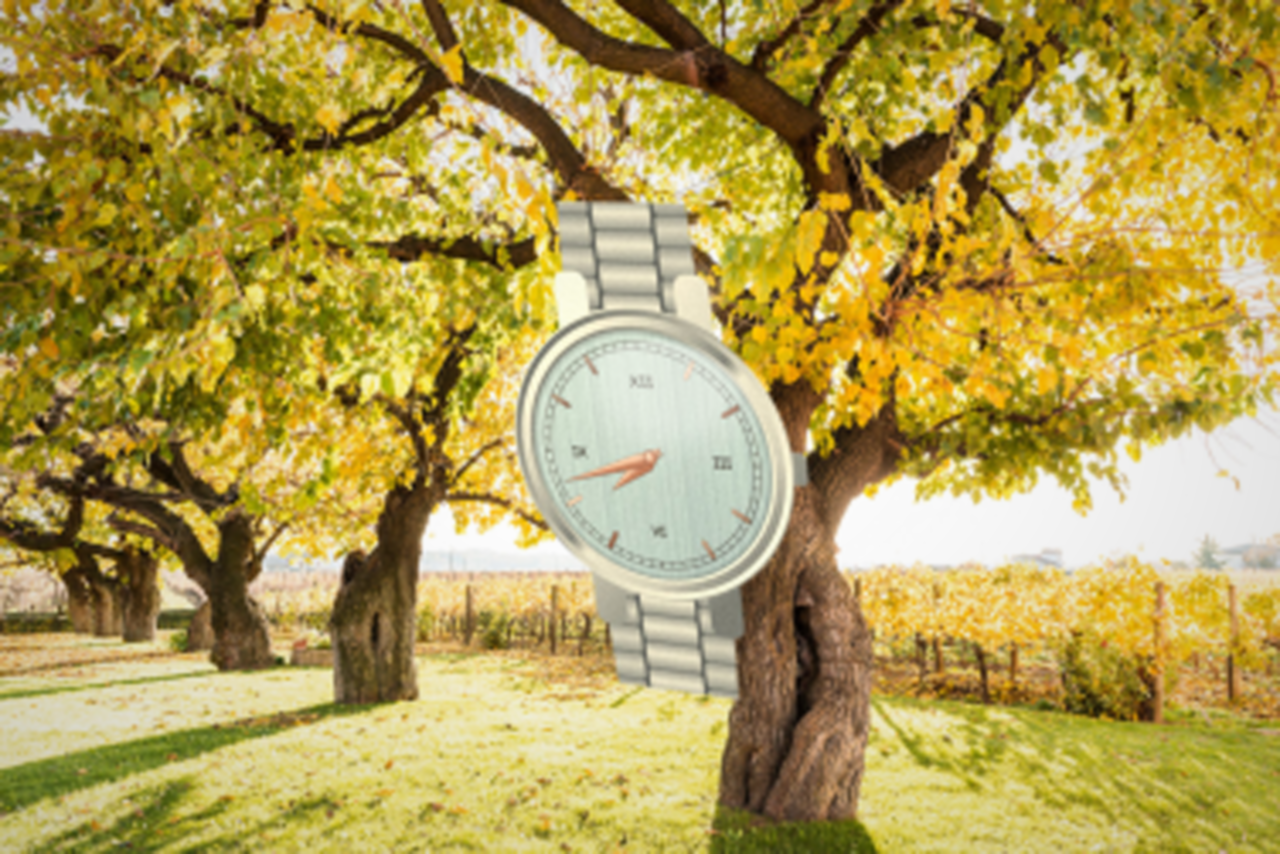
7 h 42 min
